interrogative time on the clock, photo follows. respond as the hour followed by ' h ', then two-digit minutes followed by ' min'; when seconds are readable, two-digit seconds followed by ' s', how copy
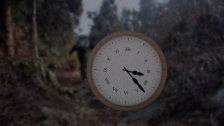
3 h 23 min
